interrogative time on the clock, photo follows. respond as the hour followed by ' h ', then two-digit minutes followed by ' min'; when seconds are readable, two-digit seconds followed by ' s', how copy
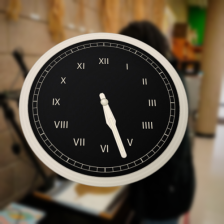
5 h 27 min
